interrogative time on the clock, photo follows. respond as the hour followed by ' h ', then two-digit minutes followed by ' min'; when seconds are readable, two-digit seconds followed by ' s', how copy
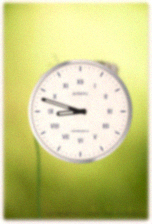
8 h 48 min
